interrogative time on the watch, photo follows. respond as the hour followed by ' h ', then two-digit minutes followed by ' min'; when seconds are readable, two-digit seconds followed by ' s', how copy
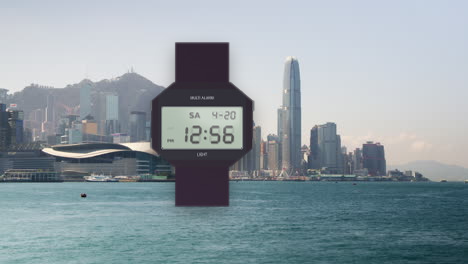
12 h 56 min
